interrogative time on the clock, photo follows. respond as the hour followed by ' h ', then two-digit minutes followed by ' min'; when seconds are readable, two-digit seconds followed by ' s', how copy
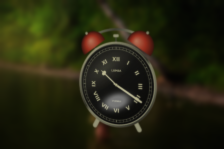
10 h 20 min
